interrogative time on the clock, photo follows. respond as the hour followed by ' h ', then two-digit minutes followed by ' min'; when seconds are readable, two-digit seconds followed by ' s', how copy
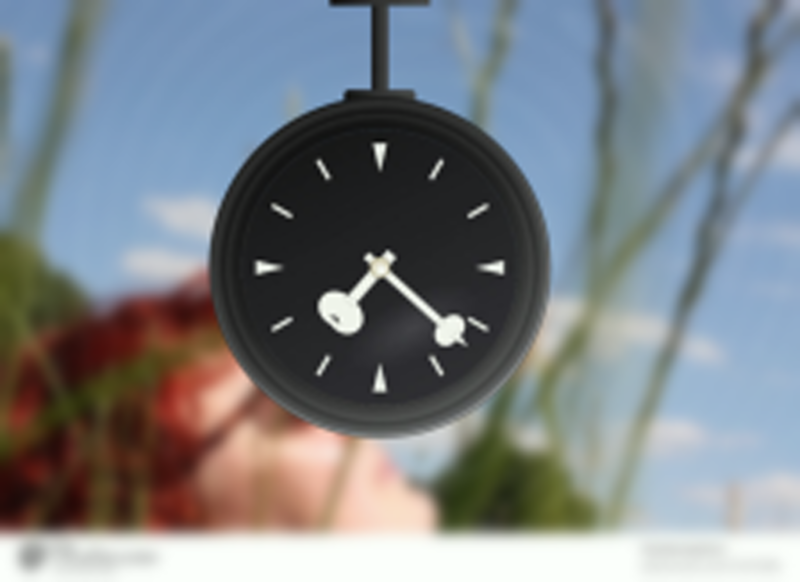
7 h 22 min
